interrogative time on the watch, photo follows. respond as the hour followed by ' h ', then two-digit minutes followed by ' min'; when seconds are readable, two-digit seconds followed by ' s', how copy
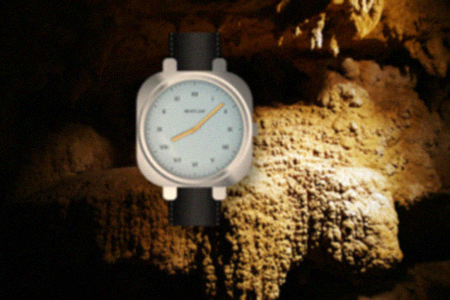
8 h 08 min
